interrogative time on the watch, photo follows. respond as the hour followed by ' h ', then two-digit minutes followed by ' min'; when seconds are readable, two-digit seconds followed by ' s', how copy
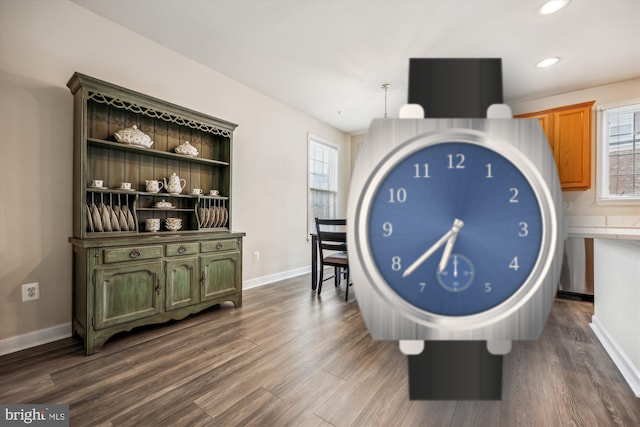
6 h 38 min
